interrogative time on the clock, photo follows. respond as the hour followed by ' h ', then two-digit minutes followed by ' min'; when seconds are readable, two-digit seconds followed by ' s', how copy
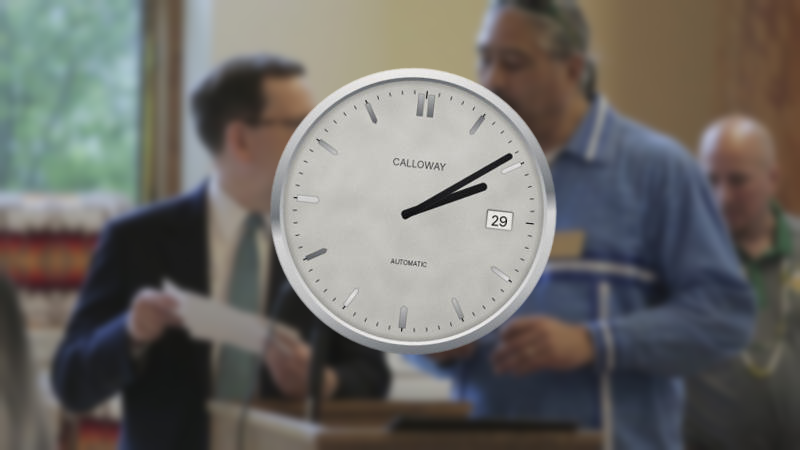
2 h 09 min
